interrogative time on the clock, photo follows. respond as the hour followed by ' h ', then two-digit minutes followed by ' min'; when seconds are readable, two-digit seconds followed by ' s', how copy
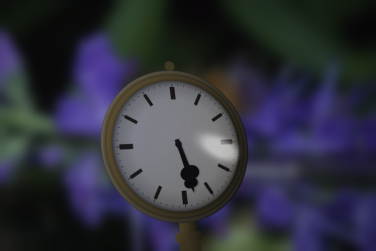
5 h 28 min
